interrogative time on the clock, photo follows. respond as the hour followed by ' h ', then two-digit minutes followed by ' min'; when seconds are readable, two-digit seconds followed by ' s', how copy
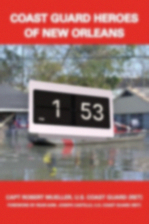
1 h 53 min
